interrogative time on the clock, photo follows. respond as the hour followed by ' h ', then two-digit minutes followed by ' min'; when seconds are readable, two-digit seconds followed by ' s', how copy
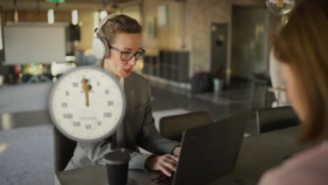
11 h 59 min
